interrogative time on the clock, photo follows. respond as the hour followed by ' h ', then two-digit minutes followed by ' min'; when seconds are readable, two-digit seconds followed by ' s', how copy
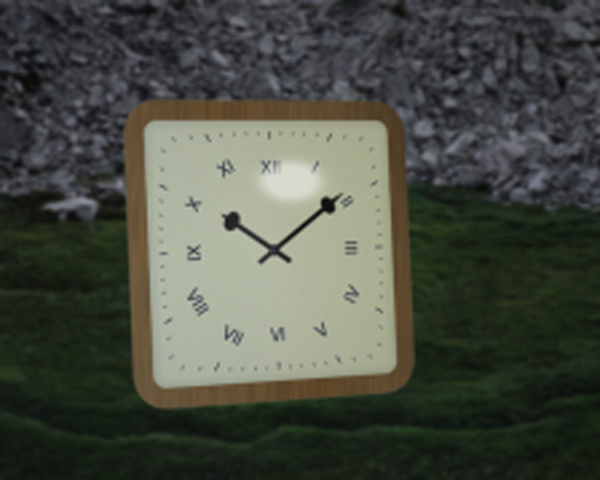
10 h 09 min
